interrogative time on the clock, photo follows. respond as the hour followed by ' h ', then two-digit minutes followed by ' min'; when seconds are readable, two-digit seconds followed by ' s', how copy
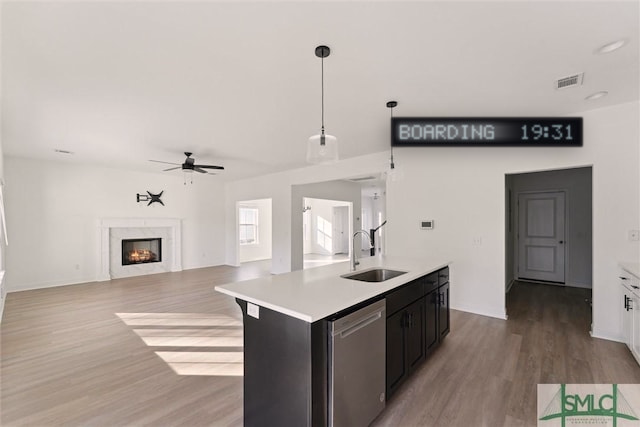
19 h 31 min
